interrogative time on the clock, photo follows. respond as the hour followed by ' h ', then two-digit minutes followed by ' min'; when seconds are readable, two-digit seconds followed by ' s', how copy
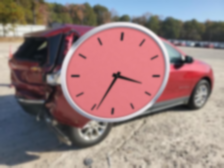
3 h 34 min
